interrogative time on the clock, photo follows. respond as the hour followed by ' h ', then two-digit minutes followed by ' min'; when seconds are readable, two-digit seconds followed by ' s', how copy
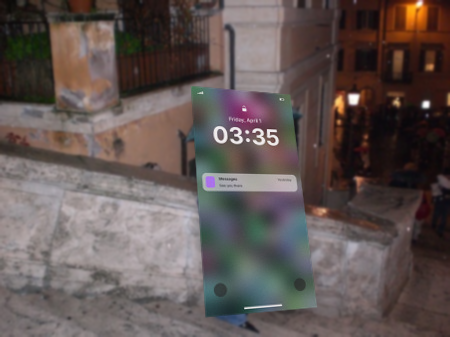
3 h 35 min
